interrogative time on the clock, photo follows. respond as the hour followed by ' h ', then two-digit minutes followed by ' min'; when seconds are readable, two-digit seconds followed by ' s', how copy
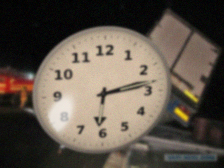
6 h 13 min
